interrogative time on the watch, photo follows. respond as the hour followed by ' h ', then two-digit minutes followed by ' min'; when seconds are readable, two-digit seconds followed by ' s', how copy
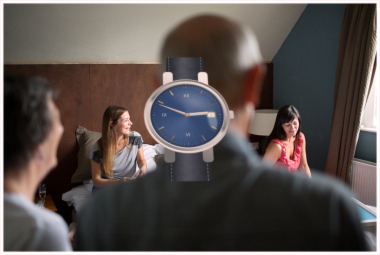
2 h 49 min
